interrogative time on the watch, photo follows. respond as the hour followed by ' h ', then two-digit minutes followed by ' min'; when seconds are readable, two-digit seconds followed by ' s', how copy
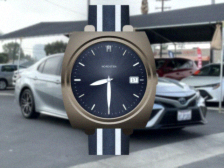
8 h 30 min
